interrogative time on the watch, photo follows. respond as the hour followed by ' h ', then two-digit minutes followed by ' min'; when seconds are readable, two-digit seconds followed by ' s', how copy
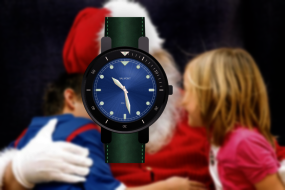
10 h 28 min
